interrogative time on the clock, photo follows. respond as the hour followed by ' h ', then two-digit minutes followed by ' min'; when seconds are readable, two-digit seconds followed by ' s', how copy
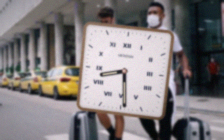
8 h 29 min
